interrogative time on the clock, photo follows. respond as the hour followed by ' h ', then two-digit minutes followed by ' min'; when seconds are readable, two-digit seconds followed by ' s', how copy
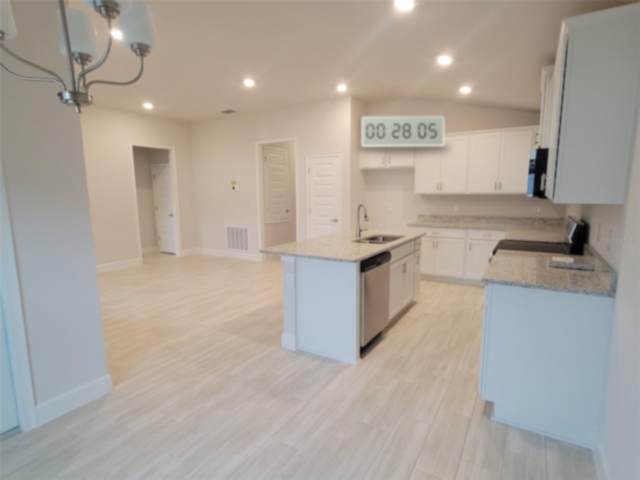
0 h 28 min 05 s
